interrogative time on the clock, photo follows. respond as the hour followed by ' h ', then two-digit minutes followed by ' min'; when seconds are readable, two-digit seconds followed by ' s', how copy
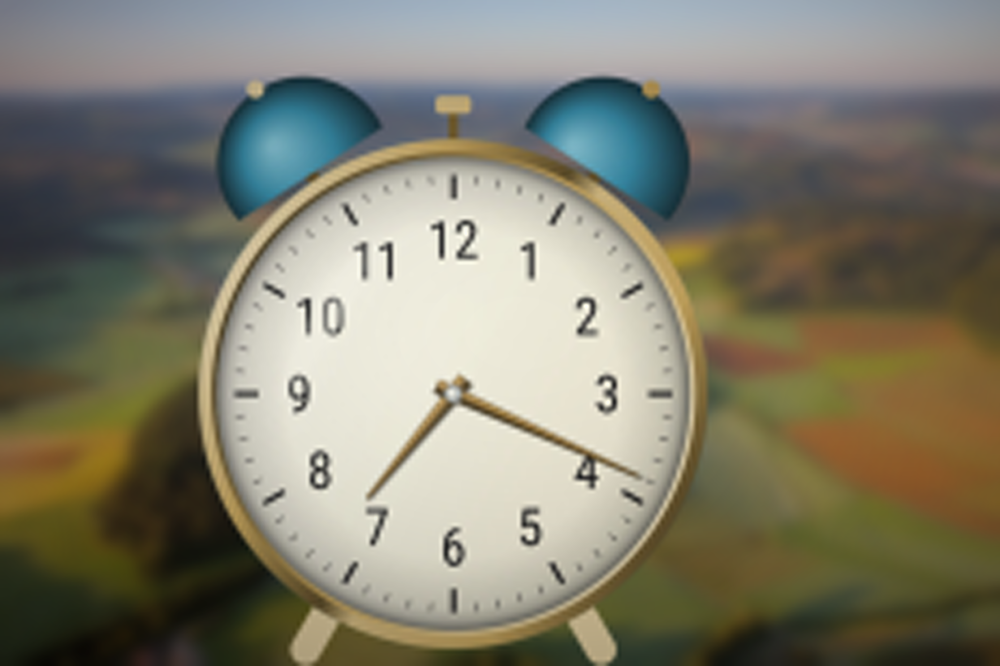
7 h 19 min
